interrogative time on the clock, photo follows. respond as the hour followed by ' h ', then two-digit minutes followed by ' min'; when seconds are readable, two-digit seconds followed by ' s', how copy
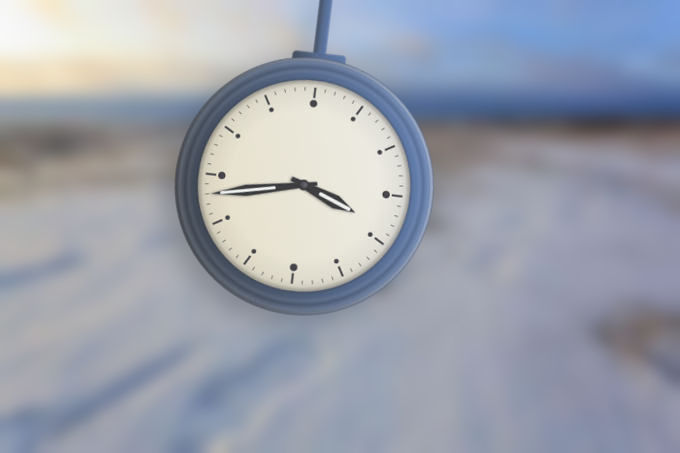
3 h 43 min
